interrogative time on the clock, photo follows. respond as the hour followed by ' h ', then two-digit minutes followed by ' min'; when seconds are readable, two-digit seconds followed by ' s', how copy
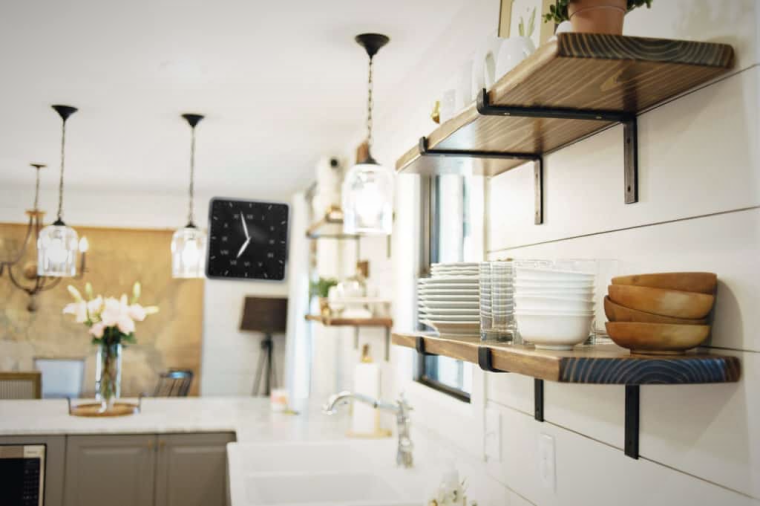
6 h 57 min
